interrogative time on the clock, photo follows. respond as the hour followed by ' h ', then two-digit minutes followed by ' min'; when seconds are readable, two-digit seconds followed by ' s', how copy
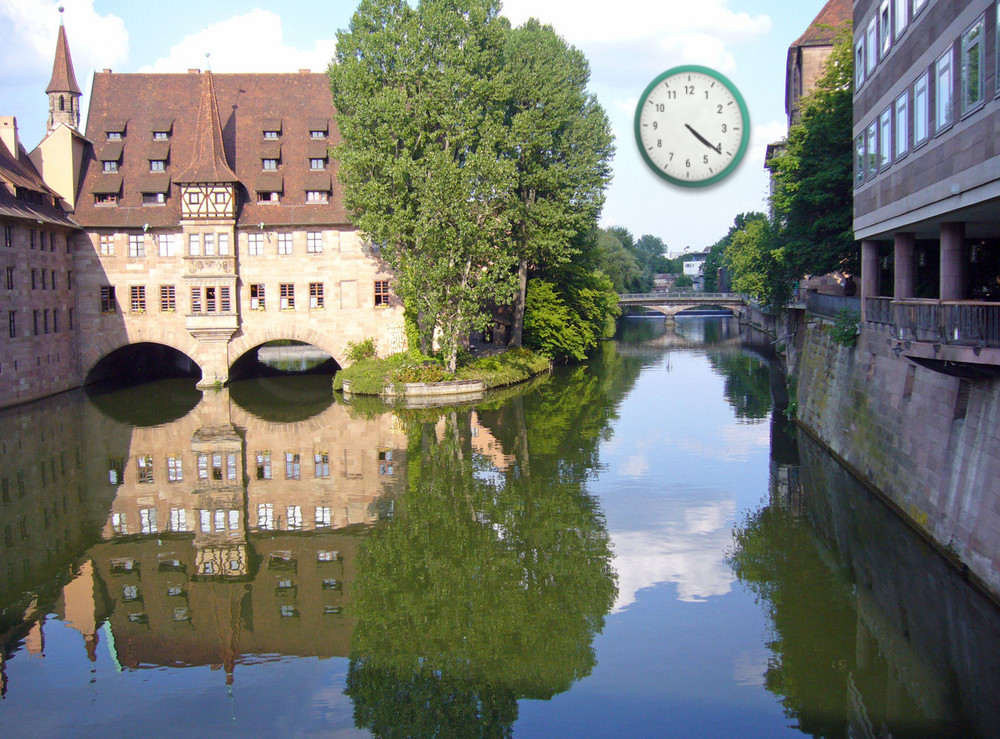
4 h 21 min
